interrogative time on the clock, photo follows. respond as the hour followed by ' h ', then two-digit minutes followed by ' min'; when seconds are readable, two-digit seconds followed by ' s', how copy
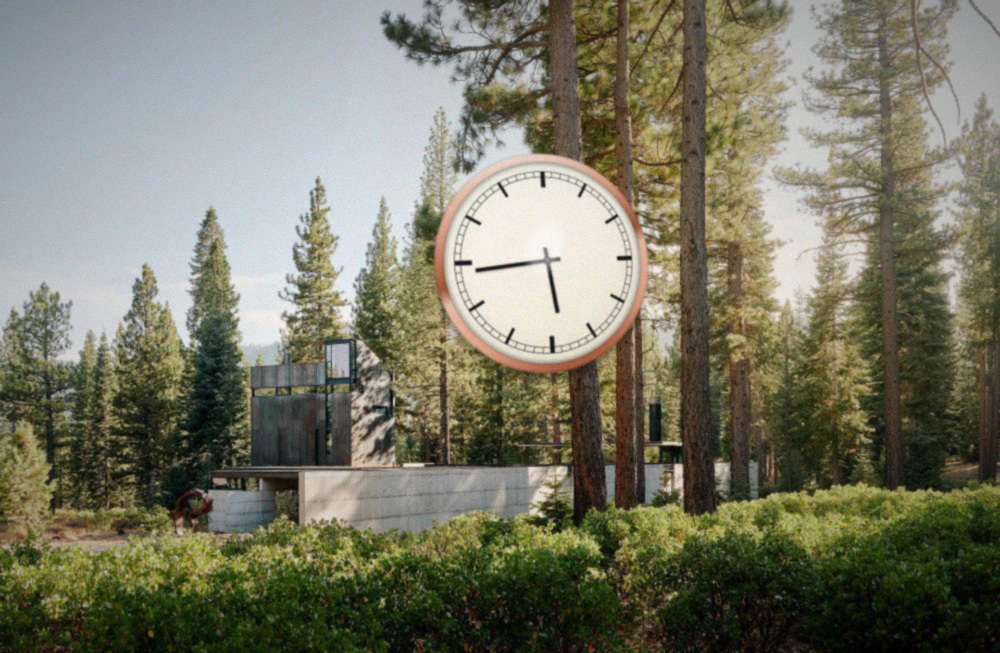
5 h 44 min
